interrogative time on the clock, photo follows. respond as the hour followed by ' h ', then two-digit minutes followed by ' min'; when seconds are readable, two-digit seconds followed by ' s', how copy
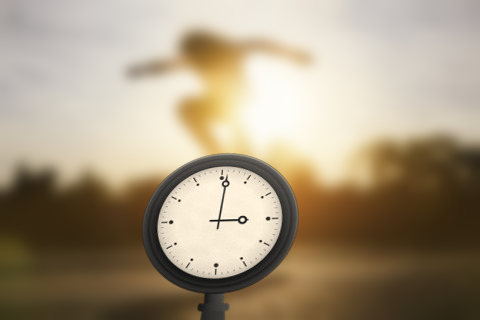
3 h 01 min
